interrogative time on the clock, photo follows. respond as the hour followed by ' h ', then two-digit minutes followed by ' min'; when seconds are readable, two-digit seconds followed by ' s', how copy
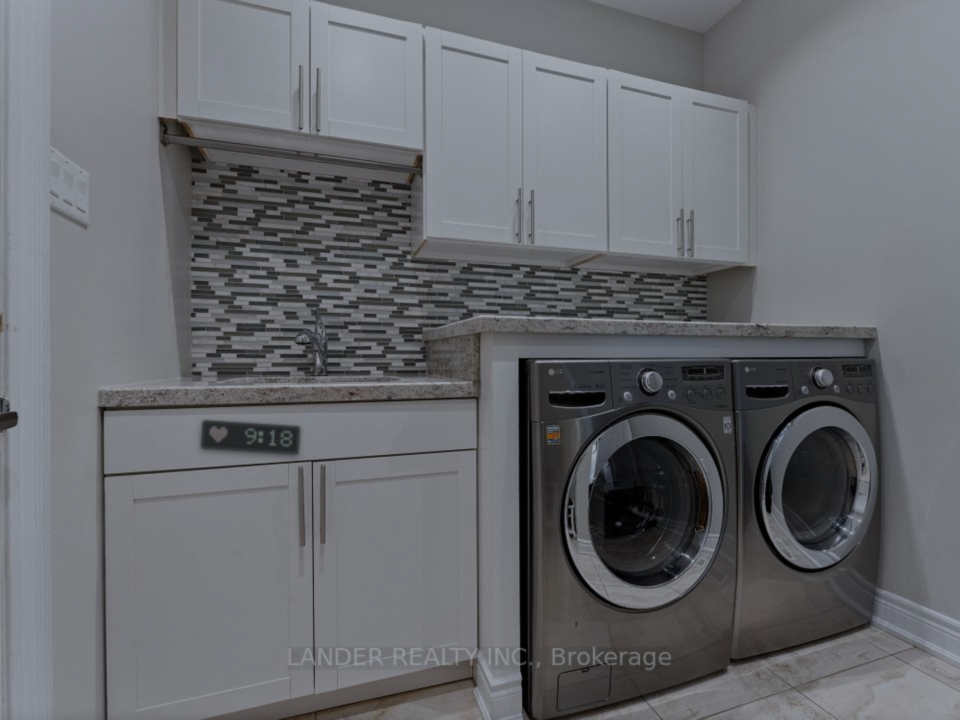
9 h 18 min
